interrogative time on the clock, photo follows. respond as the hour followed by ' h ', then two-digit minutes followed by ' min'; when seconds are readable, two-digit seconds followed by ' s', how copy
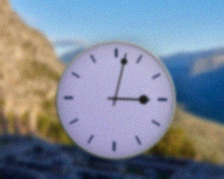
3 h 02 min
